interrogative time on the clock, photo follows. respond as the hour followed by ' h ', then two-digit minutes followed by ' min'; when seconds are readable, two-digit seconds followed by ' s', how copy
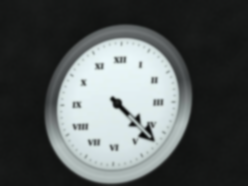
4 h 22 min
